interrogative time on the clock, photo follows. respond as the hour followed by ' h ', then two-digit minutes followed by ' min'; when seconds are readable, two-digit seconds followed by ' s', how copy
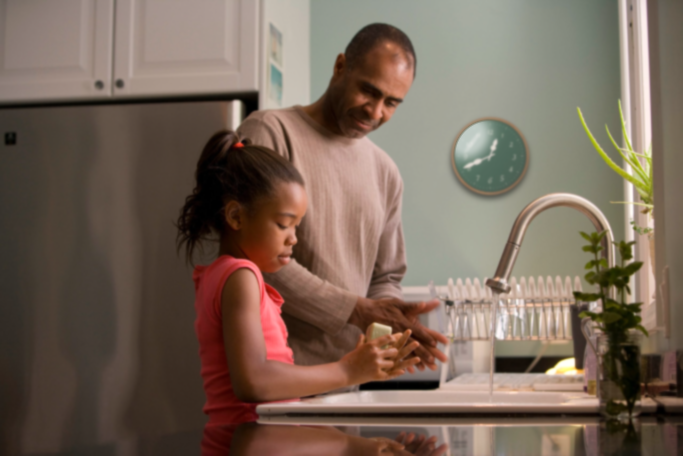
12 h 41 min
